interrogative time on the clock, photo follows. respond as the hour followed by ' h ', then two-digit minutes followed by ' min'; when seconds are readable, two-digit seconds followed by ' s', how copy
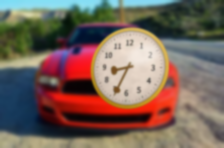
8 h 34 min
